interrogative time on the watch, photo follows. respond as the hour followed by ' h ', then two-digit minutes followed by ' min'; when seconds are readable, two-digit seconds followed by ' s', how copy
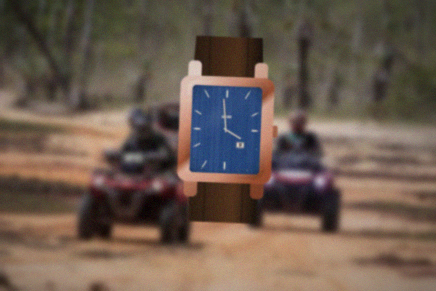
3 h 59 min
